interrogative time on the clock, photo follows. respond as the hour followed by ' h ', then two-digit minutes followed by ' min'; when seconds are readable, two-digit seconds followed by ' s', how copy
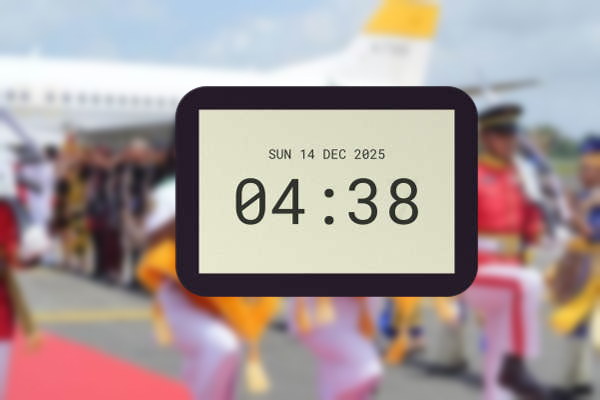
4 h 38 min
